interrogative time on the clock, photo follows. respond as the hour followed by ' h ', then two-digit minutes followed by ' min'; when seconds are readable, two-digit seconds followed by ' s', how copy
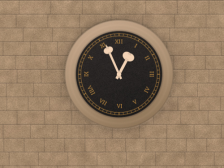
12 h 56 min
